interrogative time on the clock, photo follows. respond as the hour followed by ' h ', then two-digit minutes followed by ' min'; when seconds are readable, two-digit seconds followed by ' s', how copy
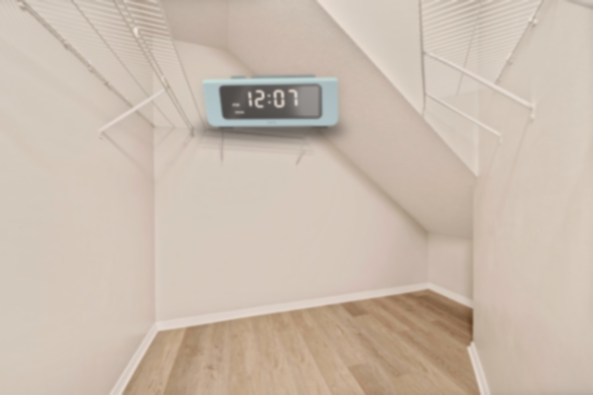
12 h 07 min
